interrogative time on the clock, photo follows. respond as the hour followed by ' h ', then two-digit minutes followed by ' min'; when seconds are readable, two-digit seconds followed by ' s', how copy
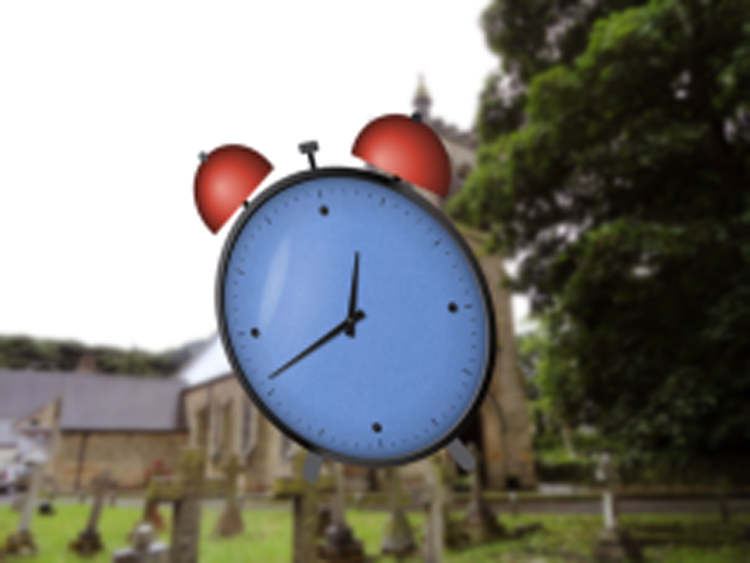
12 h 41 min
